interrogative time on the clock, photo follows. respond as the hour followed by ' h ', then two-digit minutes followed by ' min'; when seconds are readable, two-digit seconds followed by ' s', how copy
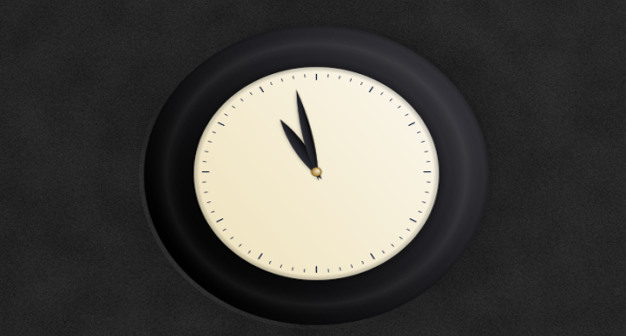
10 h 58 min
